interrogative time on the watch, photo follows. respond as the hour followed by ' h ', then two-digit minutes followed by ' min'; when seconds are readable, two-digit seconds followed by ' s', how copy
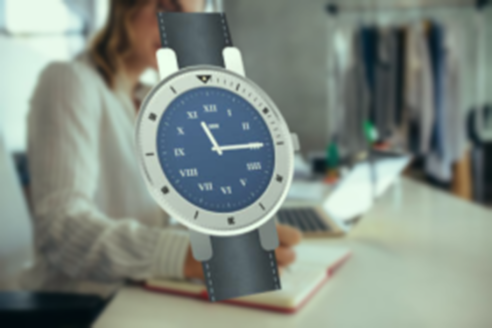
11 h 15 min
